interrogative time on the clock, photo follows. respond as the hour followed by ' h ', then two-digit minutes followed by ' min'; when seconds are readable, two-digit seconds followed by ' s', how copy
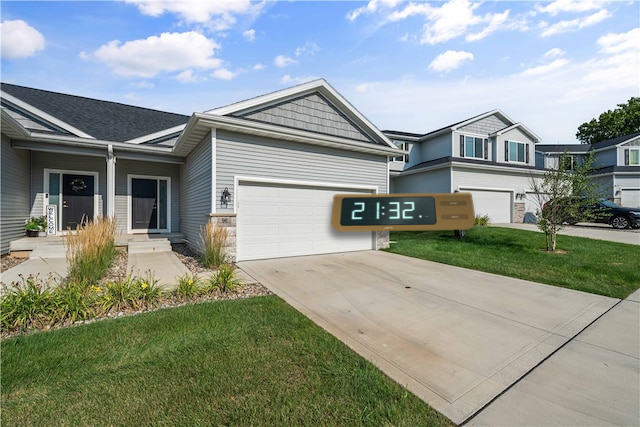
21 h 32 min
